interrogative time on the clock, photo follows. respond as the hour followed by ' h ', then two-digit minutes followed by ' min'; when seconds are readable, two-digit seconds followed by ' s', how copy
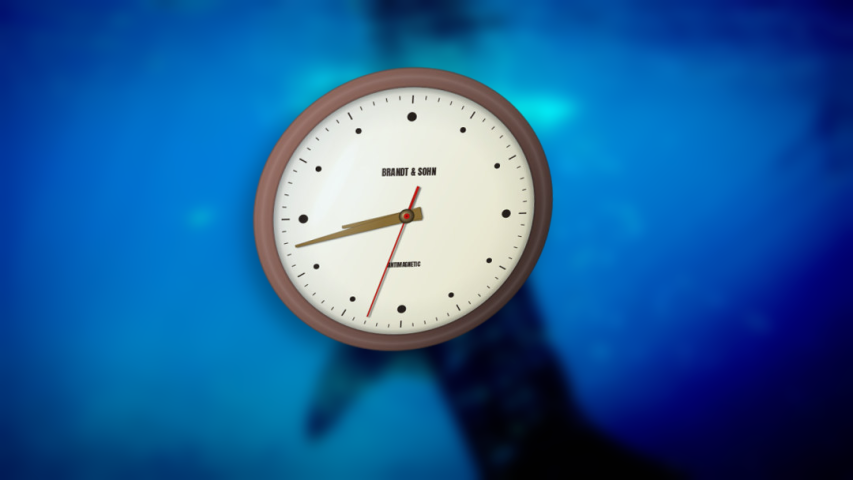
8 h 42 min 33 s
